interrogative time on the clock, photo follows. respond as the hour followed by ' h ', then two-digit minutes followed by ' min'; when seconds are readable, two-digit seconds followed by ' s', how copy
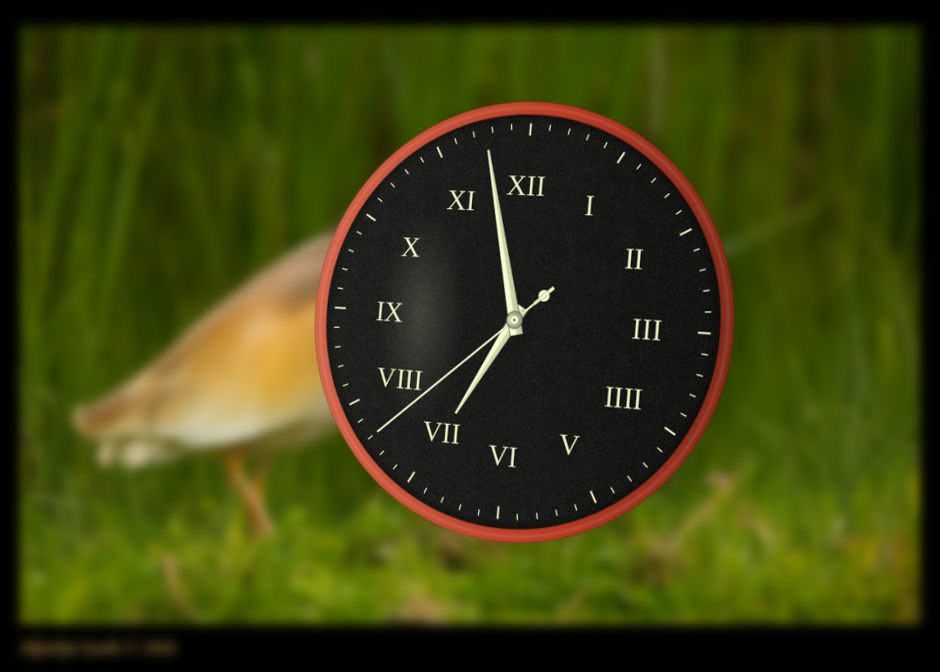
6 h 57 min 38 s
